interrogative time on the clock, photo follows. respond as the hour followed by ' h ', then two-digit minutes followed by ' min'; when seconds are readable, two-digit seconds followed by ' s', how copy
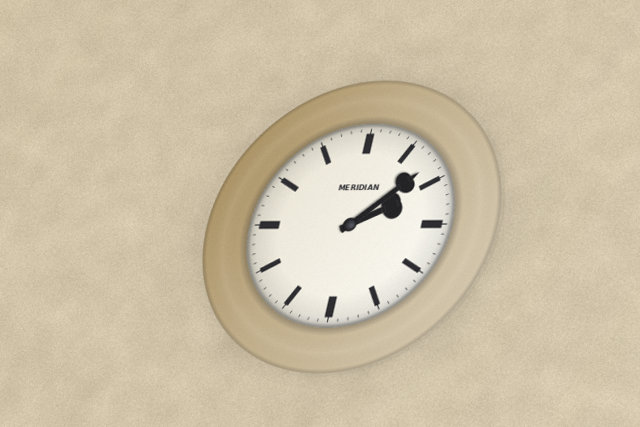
2 h 08 min
